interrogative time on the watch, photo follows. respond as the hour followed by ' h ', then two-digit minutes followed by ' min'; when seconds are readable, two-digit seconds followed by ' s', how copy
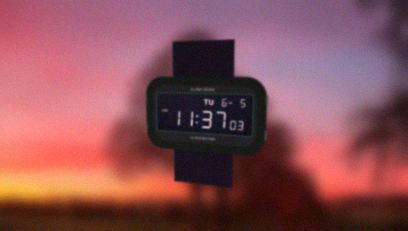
11 h 37 min
